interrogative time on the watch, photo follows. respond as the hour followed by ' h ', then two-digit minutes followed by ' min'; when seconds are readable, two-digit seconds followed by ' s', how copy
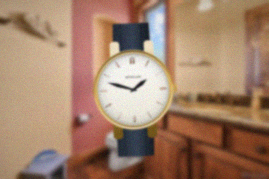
1 h 48 min
